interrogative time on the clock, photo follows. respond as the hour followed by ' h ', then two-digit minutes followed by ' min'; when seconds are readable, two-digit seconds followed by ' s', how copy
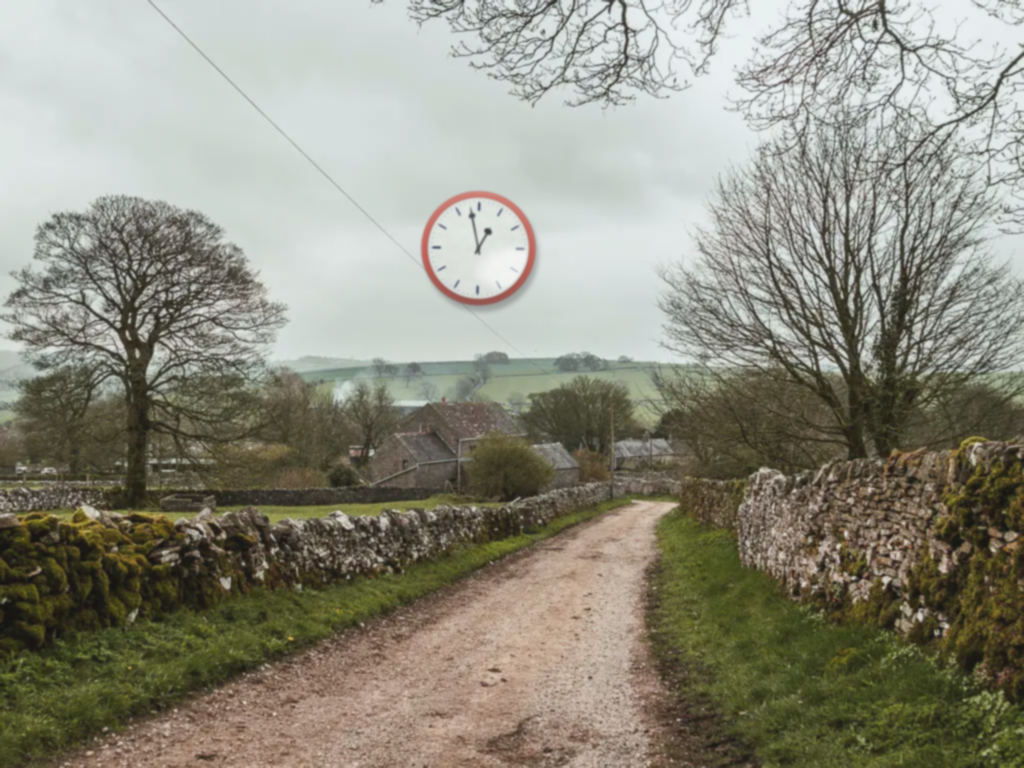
12 h 58 min
